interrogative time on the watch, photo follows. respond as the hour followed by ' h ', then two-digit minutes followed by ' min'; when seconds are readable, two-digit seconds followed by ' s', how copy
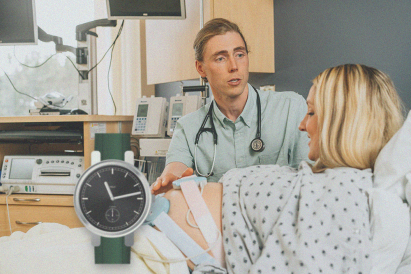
11 h 13 min
